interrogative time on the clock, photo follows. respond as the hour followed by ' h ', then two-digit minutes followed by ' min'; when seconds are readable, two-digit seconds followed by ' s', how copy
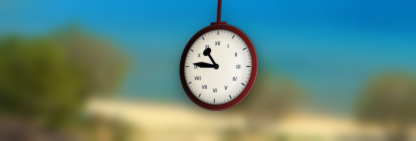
10 h 46 min
